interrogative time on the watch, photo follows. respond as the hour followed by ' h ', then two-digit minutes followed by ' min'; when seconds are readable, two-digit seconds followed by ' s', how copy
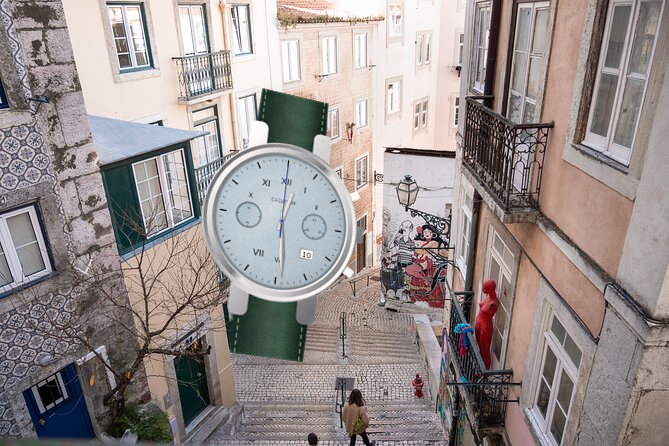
12 h 29 min
